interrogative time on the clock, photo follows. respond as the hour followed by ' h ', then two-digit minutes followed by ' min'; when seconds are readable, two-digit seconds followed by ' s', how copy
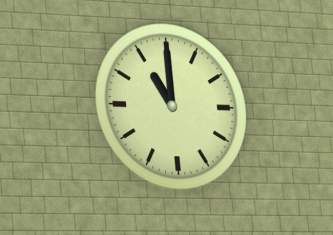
11 h 00 min
